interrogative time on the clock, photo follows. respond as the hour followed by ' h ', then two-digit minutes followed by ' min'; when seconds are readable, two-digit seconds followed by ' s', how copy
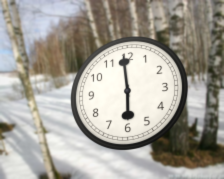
5 h 59 min
